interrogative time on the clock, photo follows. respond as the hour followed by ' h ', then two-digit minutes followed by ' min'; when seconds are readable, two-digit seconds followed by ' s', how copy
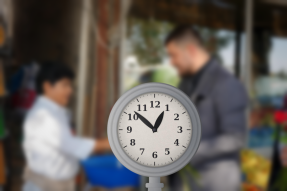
12 h 52 min
